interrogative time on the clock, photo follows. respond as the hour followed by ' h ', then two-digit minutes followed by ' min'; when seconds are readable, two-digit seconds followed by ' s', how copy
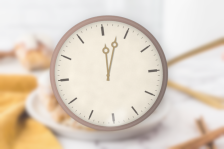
12 h 03 min
